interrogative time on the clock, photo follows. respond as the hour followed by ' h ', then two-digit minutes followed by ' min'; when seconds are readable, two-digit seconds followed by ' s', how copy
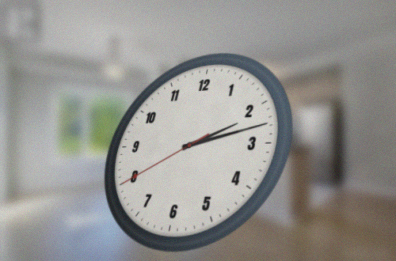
2 h 12 min 40 s
